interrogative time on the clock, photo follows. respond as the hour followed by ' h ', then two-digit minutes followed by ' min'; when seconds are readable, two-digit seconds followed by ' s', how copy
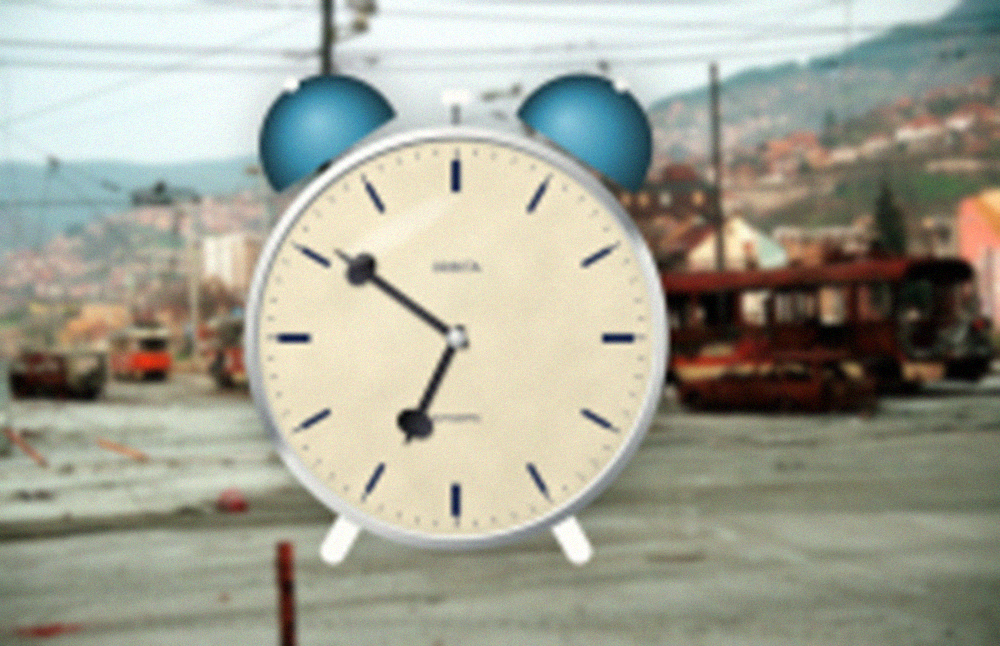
6 h 51 min
